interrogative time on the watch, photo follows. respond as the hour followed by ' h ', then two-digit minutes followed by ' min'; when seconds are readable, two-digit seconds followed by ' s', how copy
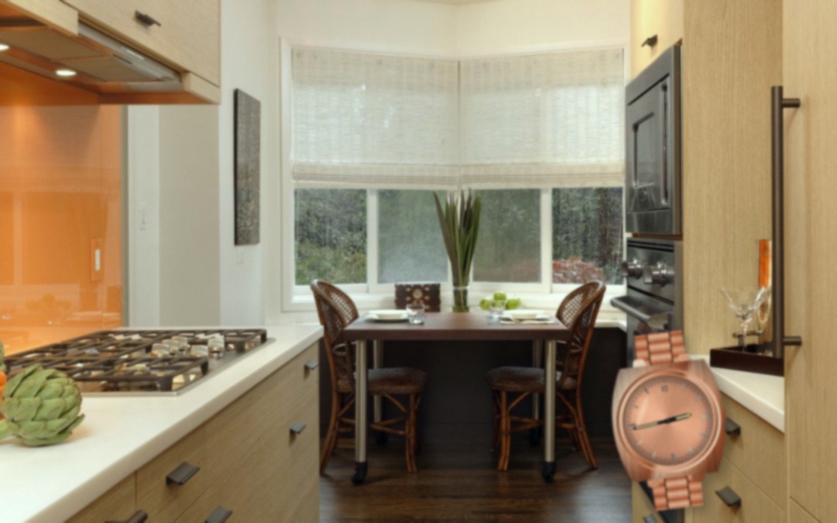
2 h 44 min
